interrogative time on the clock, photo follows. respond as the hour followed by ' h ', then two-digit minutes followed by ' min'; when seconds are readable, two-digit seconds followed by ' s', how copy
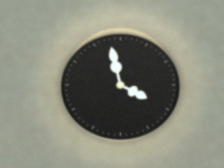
3 h 58 min
